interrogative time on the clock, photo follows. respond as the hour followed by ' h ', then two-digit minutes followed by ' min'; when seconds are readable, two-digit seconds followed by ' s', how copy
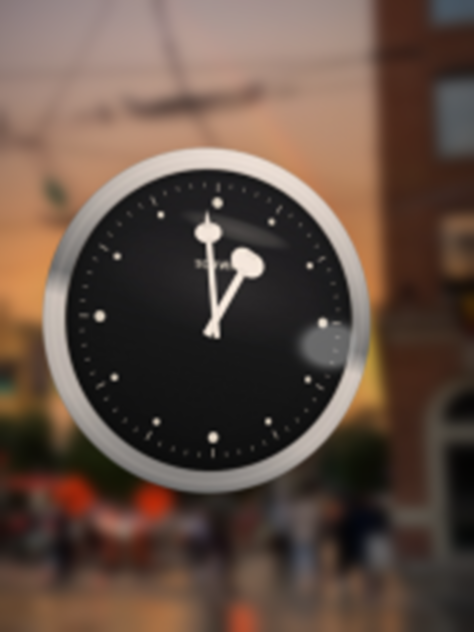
12 h 59 min
